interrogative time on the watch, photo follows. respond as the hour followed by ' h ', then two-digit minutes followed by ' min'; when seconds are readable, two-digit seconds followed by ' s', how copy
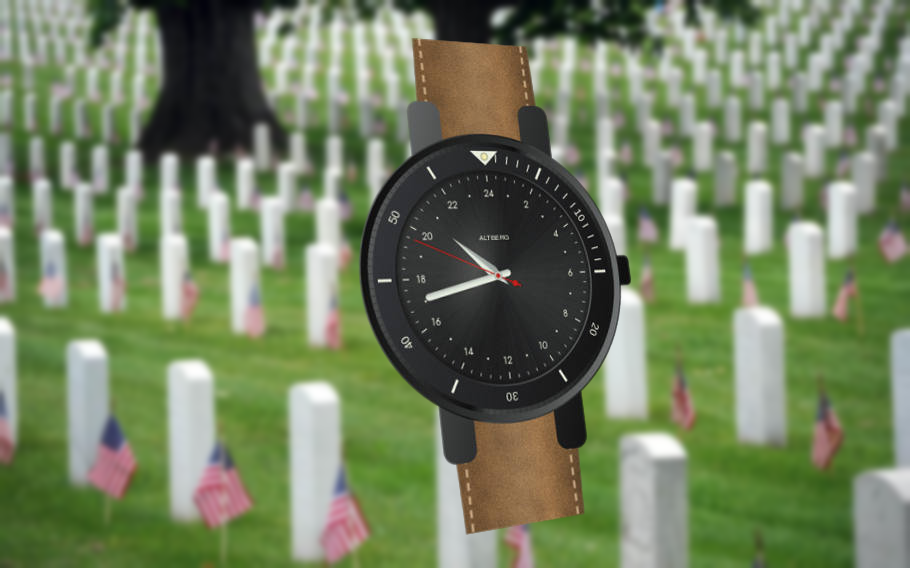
20 h 42 min 49 s
